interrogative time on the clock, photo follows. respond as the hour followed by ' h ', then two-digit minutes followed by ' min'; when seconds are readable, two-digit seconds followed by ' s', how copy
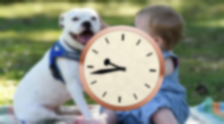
9 h 43 min
